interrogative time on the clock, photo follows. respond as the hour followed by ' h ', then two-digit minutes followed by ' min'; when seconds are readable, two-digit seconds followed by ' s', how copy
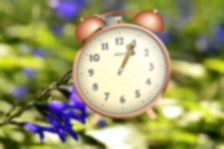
1 h 04 min
